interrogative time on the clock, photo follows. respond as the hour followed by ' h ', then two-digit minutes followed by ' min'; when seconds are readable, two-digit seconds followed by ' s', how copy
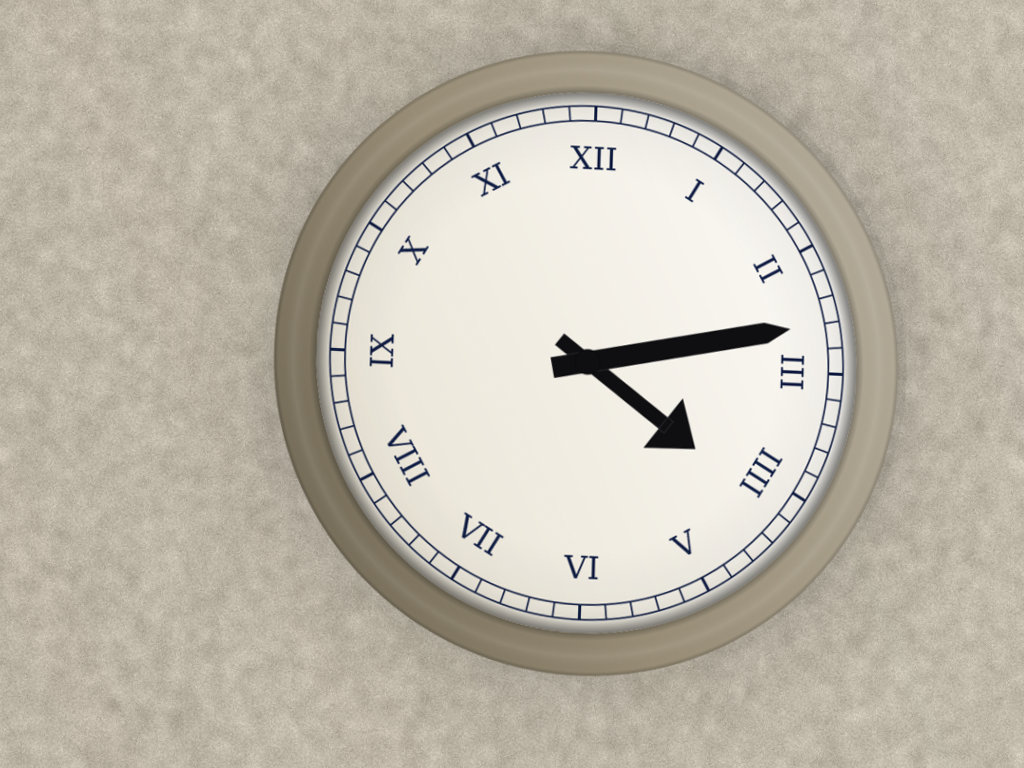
4 h 13 min
